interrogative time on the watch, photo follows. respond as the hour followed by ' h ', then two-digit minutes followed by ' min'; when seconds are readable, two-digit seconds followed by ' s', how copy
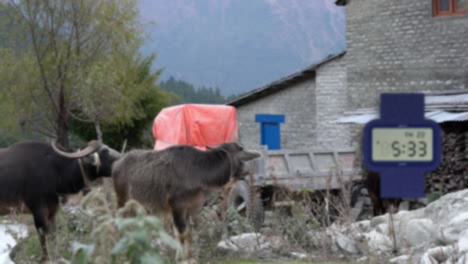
5 h 33 min
